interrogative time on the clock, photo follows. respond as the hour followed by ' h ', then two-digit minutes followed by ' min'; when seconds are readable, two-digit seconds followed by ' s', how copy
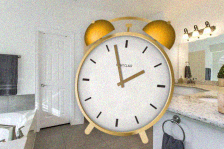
1 h 57 min
